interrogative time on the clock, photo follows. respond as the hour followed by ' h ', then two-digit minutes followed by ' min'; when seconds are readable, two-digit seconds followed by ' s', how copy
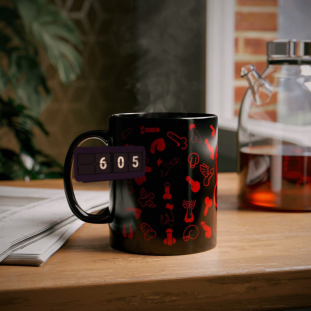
6 h 05 min
